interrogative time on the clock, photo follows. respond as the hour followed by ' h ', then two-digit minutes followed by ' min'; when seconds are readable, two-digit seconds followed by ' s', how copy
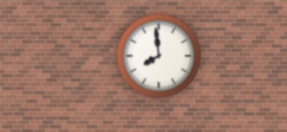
7 h 59 min
